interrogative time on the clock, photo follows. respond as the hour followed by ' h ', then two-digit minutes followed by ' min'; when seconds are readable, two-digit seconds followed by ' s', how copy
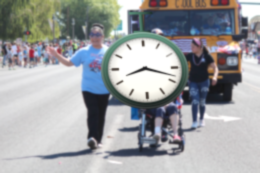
8 h 18 min
